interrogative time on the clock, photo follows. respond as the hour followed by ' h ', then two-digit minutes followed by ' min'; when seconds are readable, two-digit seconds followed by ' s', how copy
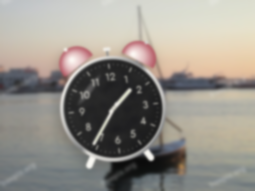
1 h 36 min
